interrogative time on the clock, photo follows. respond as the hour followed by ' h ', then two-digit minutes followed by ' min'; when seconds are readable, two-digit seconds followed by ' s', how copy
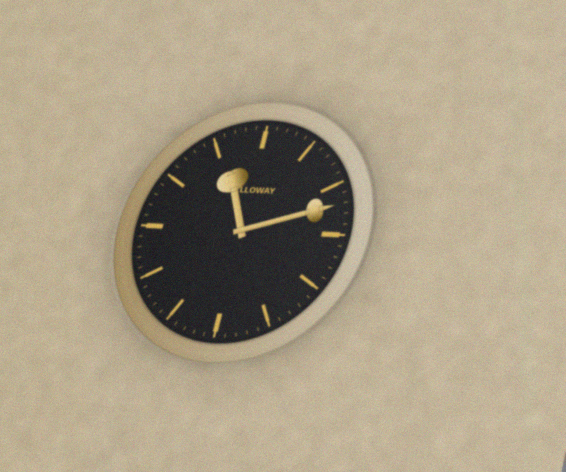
11 h 12 min
